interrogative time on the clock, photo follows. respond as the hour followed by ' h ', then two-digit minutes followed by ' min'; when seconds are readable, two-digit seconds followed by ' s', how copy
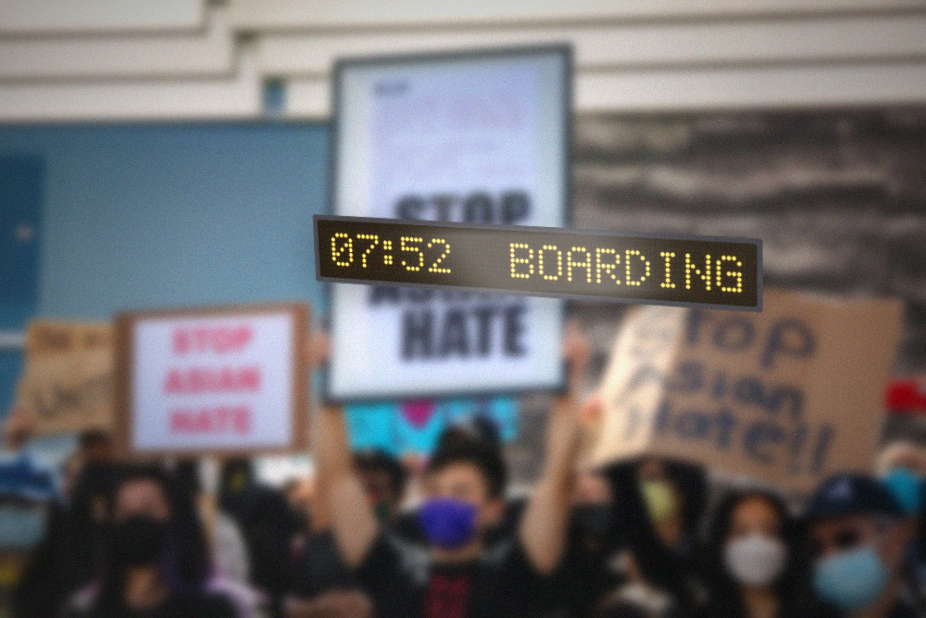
7 h 52 min
